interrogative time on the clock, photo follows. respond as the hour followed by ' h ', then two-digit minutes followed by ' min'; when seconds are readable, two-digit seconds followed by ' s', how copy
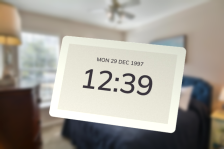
12 h 39 min
